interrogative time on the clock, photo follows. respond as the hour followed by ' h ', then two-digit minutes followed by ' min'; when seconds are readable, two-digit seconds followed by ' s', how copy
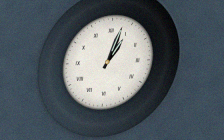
1 h 03 min
